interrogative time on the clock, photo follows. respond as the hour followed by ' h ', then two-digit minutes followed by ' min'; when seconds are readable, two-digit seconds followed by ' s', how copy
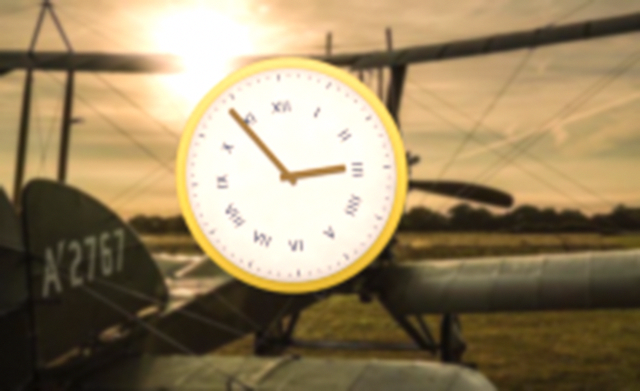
2 h 54 min
